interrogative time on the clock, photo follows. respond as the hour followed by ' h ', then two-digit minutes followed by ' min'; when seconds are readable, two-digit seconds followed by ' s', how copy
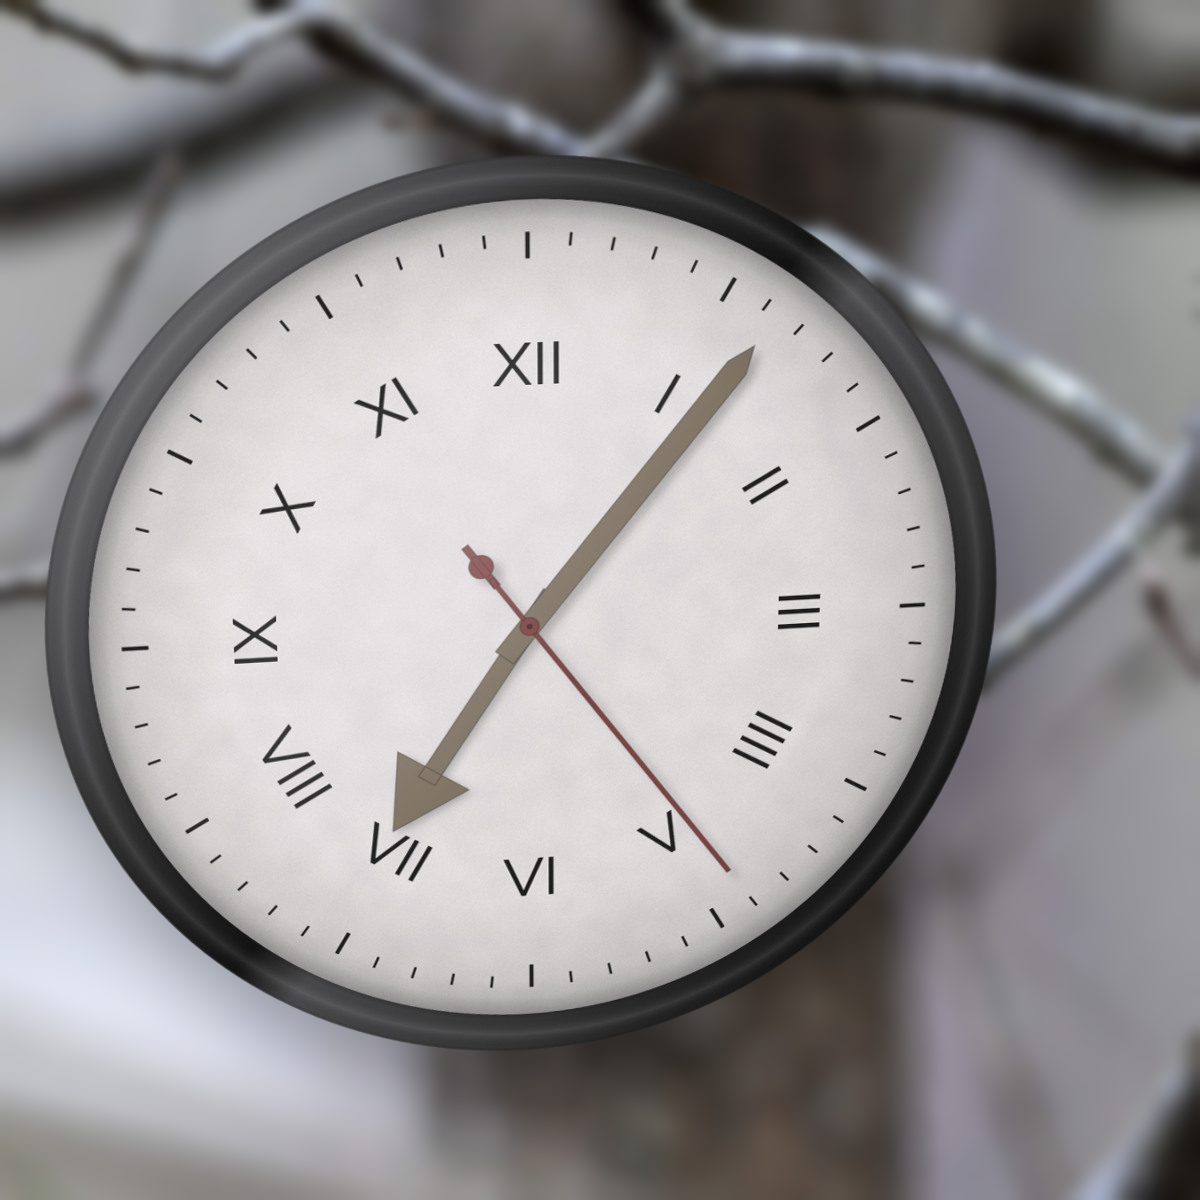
7 h 06 min 24 s
